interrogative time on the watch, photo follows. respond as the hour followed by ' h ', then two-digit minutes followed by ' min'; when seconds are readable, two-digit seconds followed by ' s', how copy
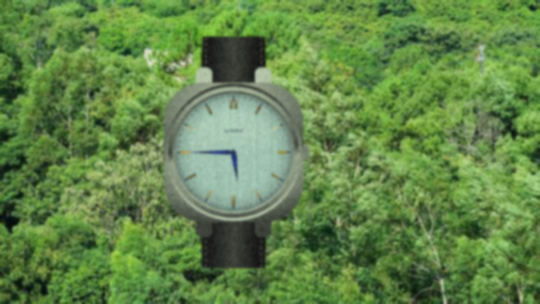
5 h 45 min
